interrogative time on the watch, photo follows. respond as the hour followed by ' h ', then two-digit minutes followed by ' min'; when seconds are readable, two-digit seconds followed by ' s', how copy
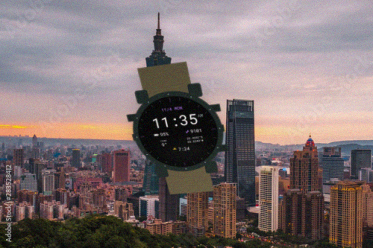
11 h 35 min
